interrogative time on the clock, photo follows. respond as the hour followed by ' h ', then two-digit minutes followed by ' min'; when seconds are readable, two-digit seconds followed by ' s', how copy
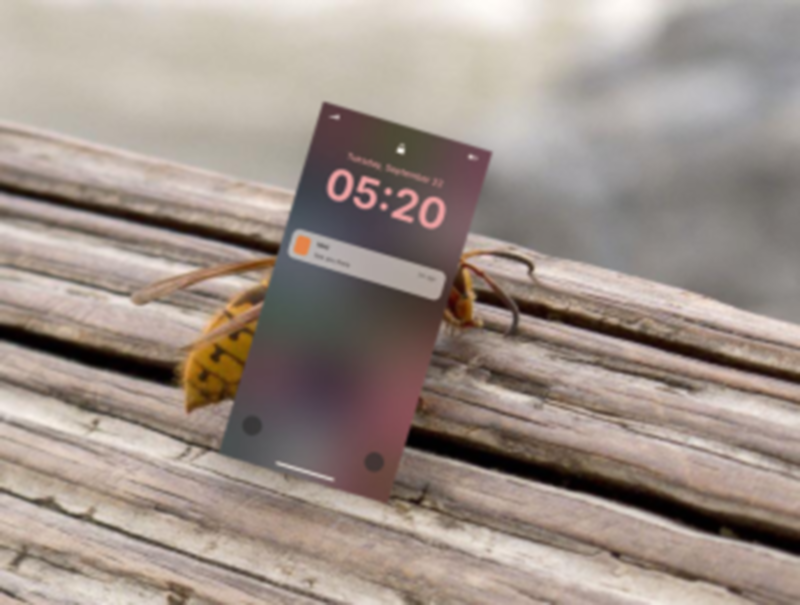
5 h 20 min
